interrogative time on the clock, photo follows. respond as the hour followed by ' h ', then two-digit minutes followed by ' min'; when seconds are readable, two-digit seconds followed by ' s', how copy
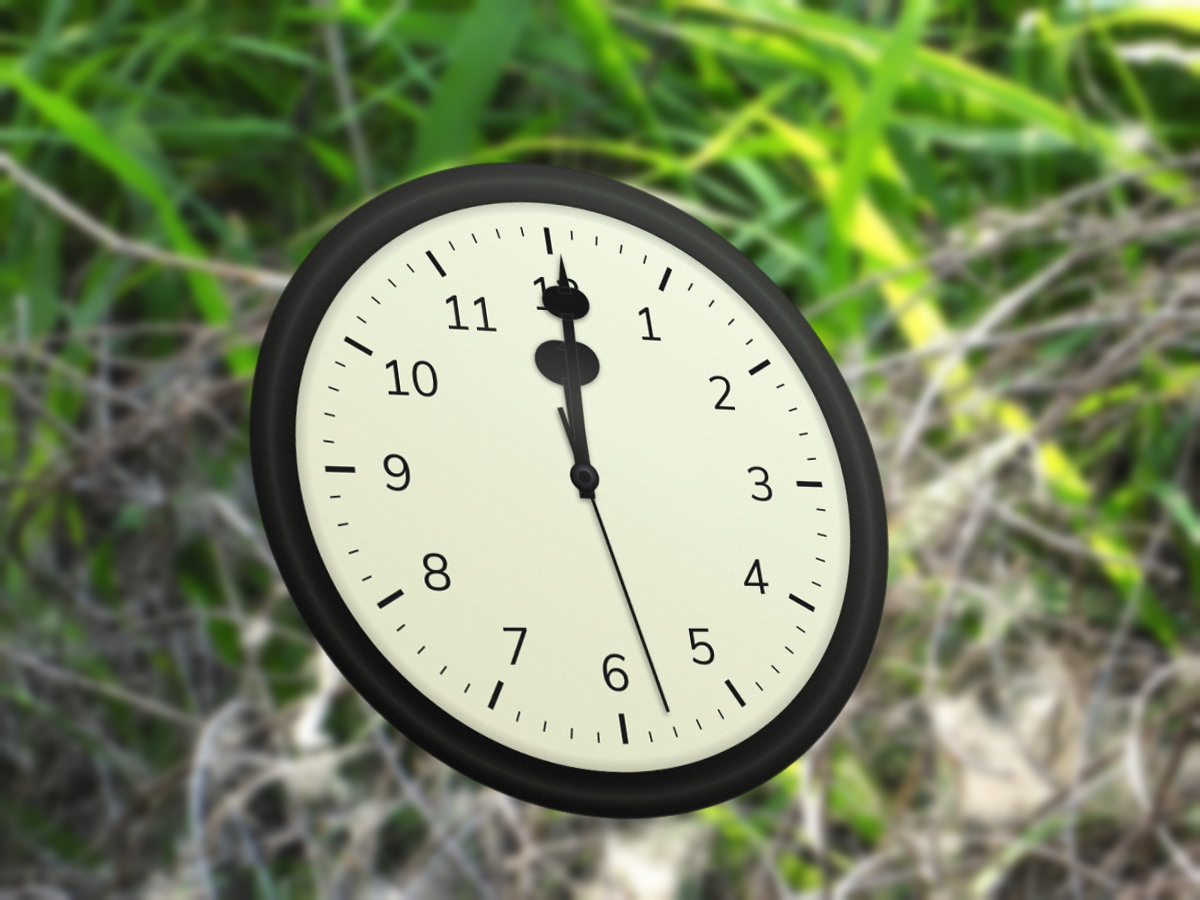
12 h 00 min 28 s
